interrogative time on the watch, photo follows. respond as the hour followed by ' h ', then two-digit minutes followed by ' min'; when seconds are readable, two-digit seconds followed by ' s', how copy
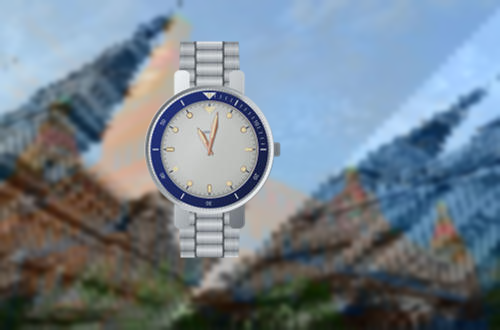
11 h 02 min
